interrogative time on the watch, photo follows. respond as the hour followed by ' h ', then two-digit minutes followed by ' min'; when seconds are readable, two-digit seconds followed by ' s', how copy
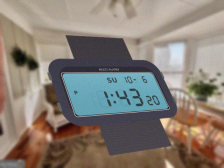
1 h 43 min 20 s
